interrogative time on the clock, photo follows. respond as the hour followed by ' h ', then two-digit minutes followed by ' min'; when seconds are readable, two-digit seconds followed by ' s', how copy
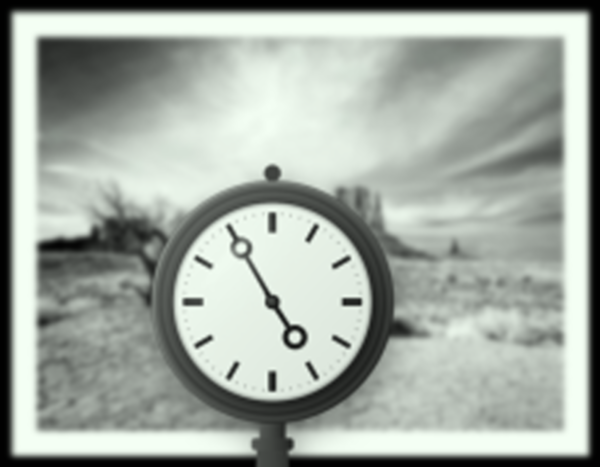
4 h 55 min
